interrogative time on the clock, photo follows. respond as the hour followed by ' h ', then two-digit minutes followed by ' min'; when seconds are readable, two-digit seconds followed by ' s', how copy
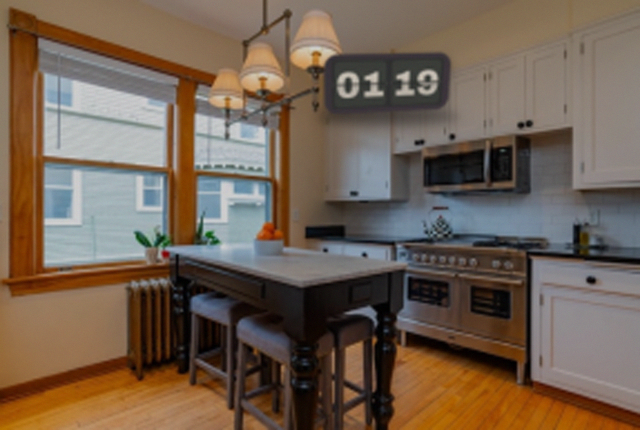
1 h 19 min
